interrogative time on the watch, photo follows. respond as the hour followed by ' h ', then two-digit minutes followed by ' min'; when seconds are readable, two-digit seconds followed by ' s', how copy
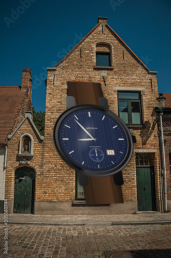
8 h 54 min
